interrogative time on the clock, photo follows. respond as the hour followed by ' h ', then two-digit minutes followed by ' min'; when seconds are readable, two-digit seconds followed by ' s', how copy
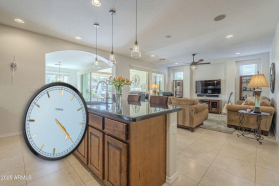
4 h 22 min
